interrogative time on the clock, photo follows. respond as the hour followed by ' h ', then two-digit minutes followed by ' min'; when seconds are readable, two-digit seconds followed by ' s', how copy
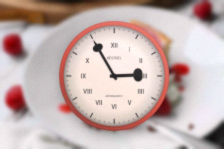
2 h 55 min
